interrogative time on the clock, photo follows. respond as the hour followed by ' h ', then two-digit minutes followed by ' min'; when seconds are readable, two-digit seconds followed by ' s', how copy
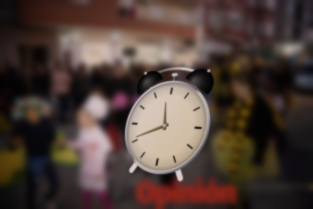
11 h 41 min
